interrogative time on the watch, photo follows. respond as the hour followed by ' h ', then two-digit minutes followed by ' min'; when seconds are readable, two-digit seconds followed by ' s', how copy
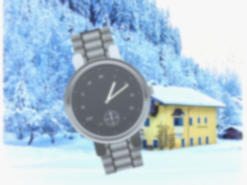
1 h 11 min
